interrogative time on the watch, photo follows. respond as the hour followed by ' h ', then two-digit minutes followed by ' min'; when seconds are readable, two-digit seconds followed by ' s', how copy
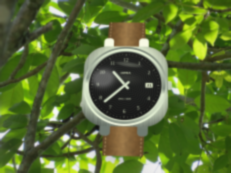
10 h 38 min
